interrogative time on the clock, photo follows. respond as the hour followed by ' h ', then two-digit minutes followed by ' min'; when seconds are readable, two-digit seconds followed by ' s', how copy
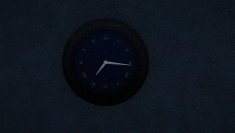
7 h 16 min
